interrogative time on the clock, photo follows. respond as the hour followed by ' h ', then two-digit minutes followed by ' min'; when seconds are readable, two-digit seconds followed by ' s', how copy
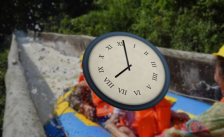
8 h 01 min
